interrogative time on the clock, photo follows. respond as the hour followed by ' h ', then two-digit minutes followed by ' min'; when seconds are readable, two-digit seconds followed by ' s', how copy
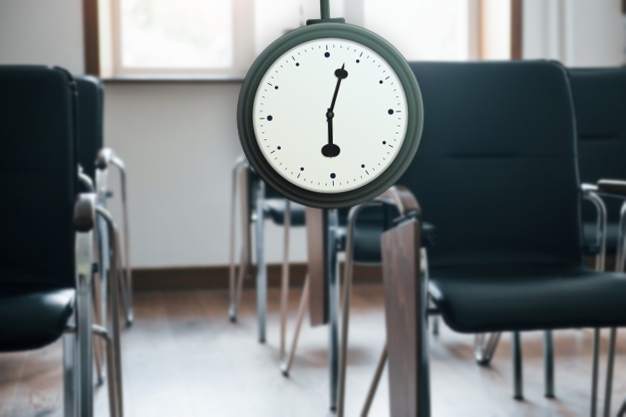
6 h 03 min
